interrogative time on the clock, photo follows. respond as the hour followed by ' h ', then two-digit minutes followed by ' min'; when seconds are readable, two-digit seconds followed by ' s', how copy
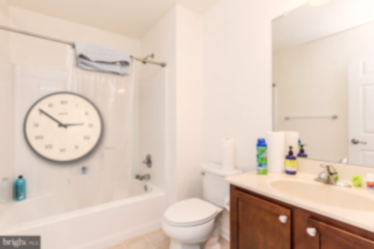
2 h 51 min
